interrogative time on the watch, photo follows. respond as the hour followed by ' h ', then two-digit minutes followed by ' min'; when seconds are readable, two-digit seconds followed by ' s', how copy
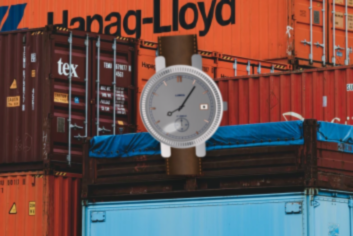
8 h 06 min
